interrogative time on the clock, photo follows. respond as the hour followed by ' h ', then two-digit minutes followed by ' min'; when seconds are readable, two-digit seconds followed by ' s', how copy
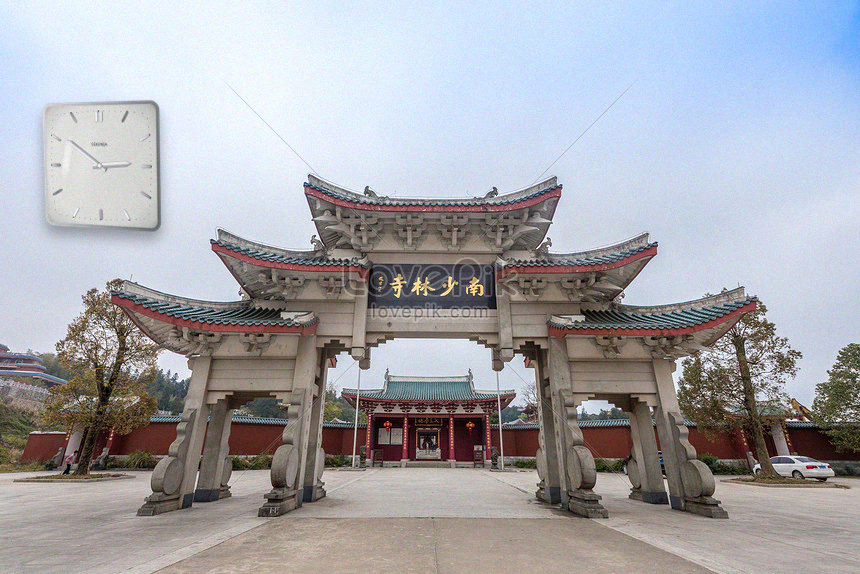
2 h 51 min
